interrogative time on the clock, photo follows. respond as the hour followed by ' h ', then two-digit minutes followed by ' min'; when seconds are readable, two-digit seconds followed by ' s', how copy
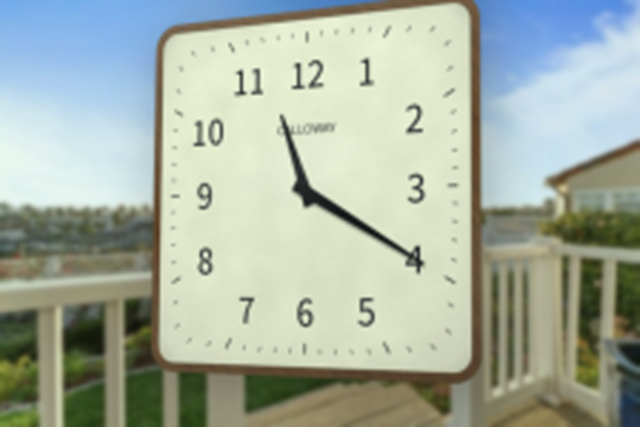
11 h 20 min
